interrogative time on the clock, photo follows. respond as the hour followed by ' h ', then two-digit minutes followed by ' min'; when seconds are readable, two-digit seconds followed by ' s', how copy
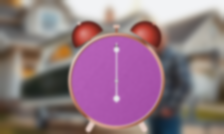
6 h 00 min
